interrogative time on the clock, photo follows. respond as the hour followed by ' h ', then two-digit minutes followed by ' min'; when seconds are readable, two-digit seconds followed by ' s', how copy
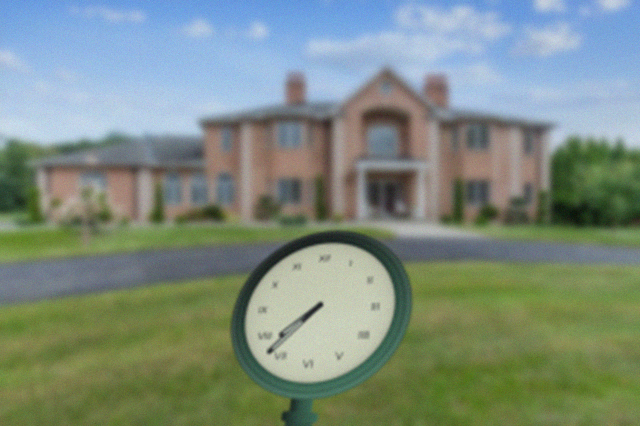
7 h 37 min
